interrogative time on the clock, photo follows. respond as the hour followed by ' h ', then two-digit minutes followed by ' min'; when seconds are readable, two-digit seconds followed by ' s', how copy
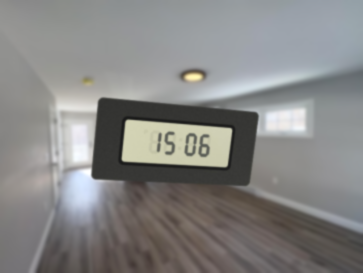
15 h 06 min
